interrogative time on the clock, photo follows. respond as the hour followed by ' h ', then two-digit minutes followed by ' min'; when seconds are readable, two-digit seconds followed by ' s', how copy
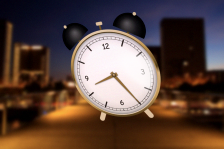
8 h 25 min
